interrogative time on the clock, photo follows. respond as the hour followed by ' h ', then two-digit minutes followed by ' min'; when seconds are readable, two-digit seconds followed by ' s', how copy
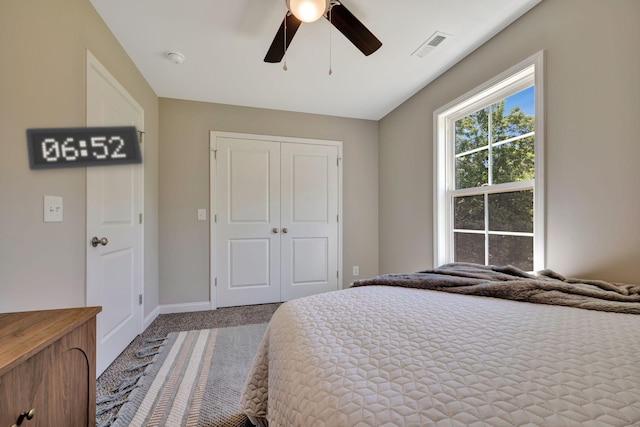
6 h 52 min
